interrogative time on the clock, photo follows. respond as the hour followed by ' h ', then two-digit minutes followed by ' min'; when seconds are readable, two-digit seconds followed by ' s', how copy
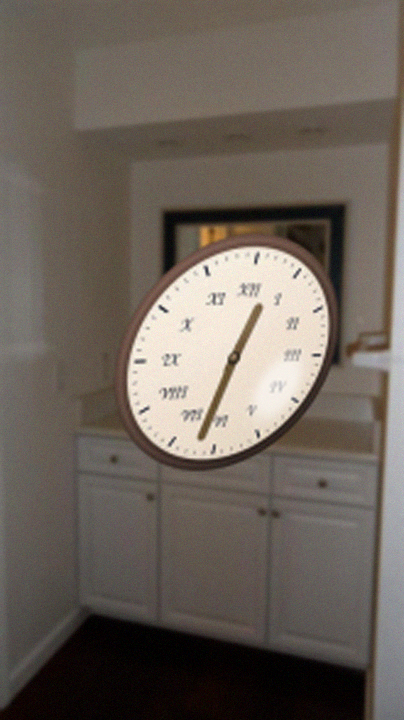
12 h 32 min
